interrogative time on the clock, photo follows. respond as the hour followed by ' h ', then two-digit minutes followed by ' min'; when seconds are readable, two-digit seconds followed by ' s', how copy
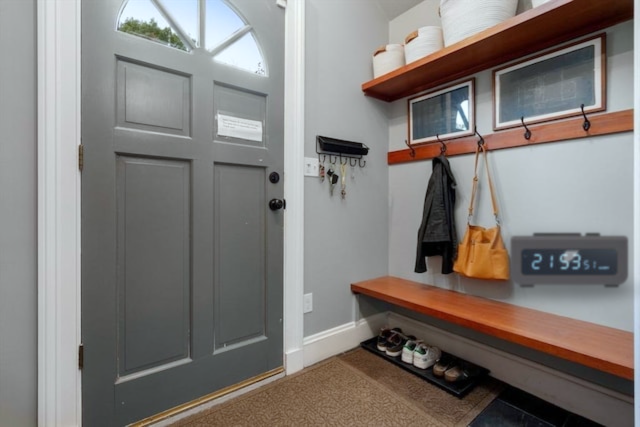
21 h 53 min
